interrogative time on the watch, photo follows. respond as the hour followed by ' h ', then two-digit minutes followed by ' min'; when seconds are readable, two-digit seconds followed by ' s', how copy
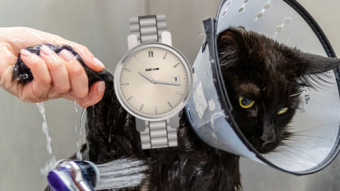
10 h 17 min
